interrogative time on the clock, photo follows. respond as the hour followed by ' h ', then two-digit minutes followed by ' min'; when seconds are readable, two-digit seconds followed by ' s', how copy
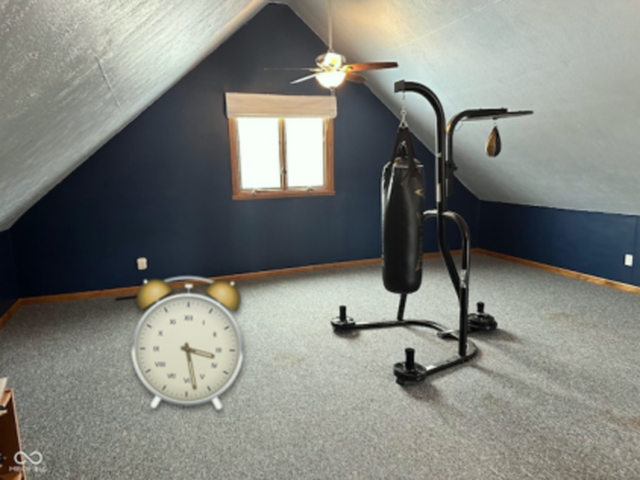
3 h 28 min
